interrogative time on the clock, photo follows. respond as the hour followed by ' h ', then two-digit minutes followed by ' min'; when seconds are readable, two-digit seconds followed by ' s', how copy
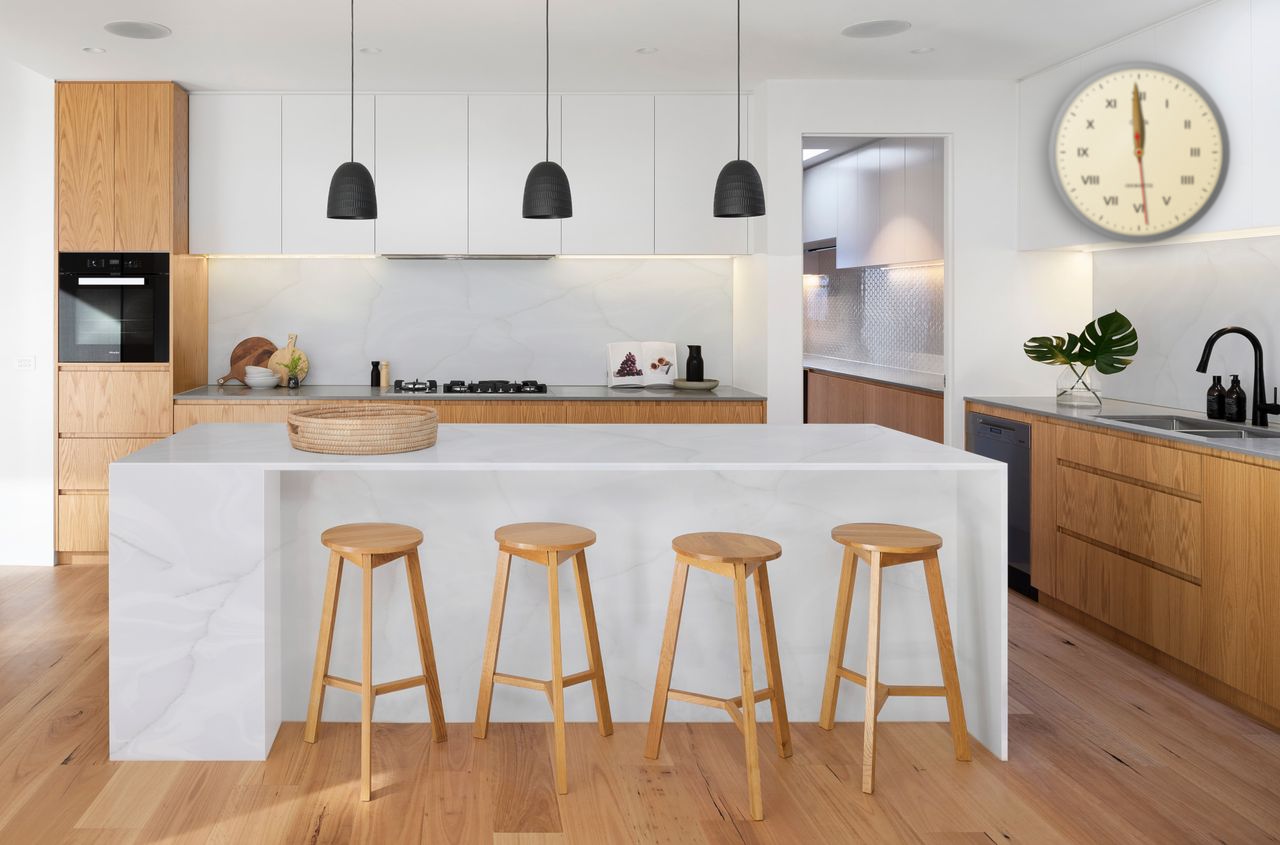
11 h 59 min 29 s
